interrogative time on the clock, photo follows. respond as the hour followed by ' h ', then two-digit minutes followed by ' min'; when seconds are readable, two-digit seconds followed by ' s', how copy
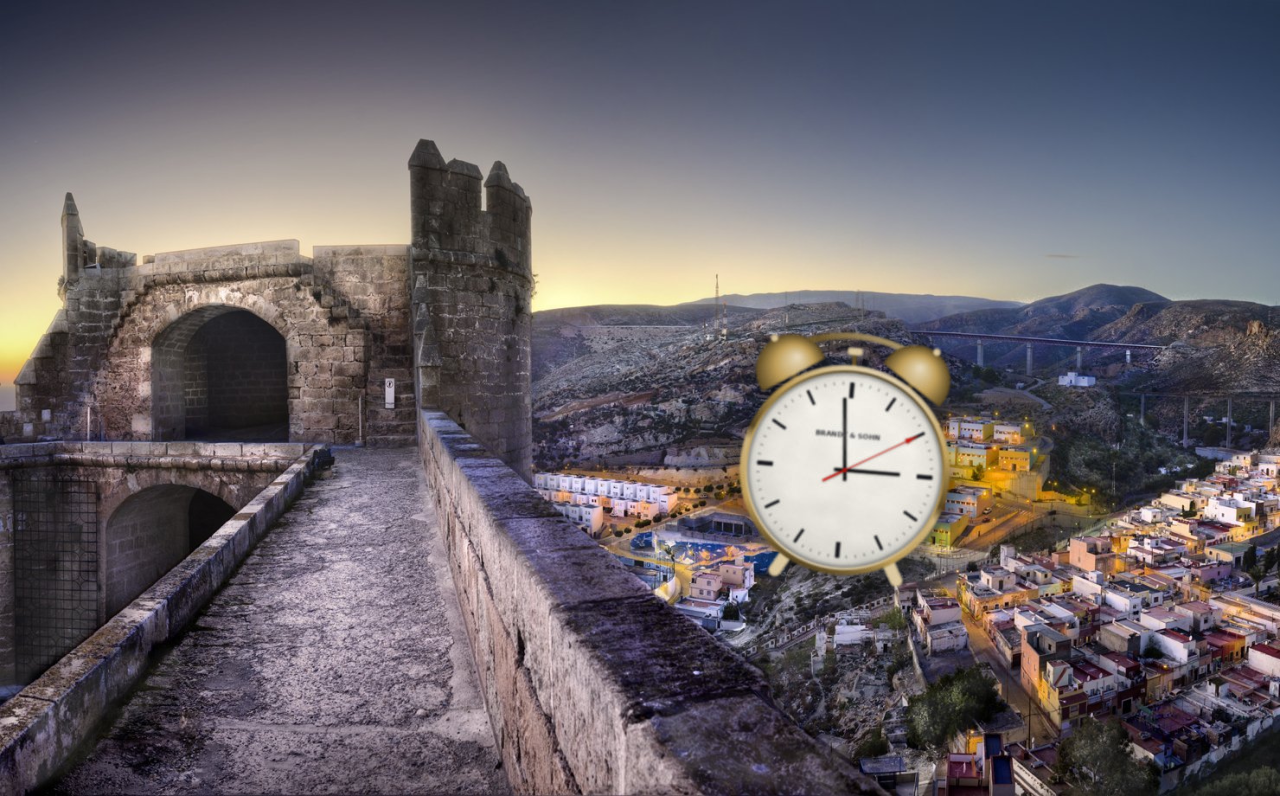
2 h 59 min 10 s
